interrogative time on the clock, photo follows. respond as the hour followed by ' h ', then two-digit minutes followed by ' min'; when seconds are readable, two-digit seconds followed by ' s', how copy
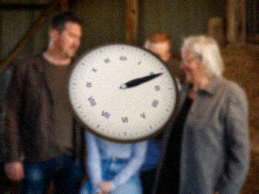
2 h 11 min
